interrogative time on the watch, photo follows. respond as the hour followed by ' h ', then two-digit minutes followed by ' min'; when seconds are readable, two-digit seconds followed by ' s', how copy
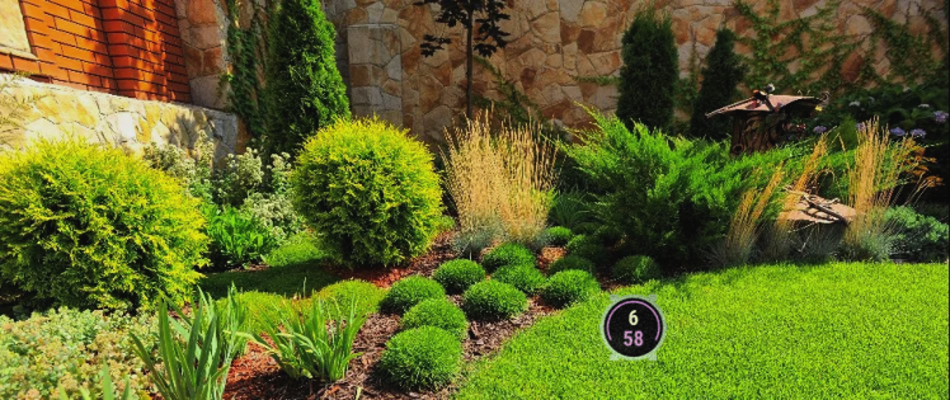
6 h 58 min
